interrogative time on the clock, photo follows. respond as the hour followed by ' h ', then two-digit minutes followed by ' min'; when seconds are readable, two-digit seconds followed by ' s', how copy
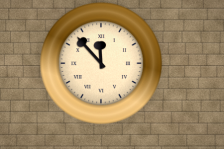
11 h 53 min
